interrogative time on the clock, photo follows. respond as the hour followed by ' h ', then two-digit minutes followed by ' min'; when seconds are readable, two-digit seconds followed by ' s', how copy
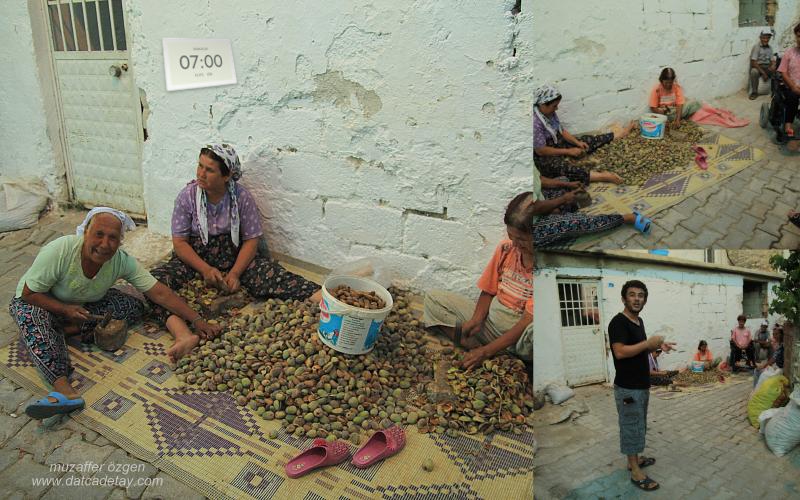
7 h 00 min
